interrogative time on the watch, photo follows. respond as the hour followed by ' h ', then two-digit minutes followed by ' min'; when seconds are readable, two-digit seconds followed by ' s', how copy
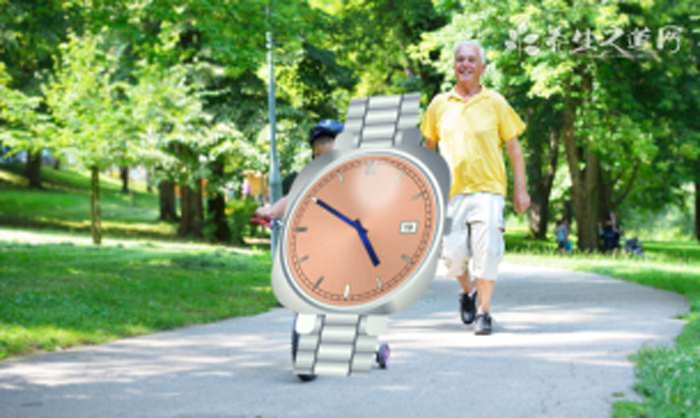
4 h 50 min
